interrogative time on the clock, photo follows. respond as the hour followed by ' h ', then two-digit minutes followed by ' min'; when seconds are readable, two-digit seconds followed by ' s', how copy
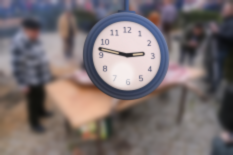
2 h 47 min
